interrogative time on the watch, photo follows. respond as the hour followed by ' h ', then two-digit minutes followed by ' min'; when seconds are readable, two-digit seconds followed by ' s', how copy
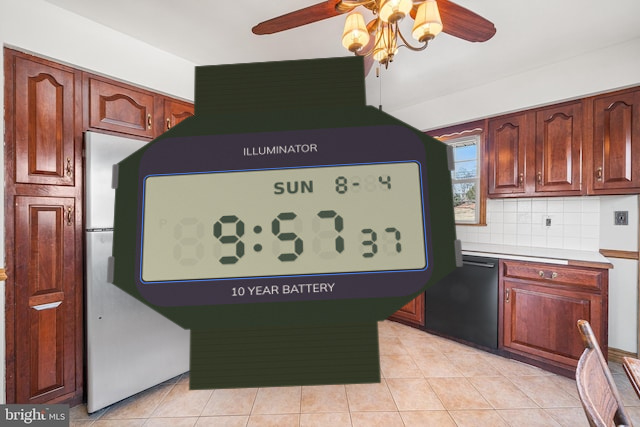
9 h 57 min 37 s
